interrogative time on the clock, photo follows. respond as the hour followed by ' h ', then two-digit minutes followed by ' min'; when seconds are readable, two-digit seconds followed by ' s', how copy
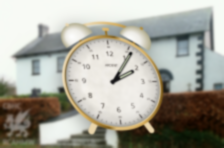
2 h 06 min
